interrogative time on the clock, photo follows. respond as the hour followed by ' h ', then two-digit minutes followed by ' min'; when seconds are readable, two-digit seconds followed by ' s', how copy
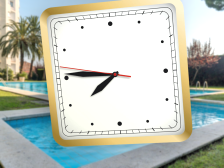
7 h 45 min 47 s
